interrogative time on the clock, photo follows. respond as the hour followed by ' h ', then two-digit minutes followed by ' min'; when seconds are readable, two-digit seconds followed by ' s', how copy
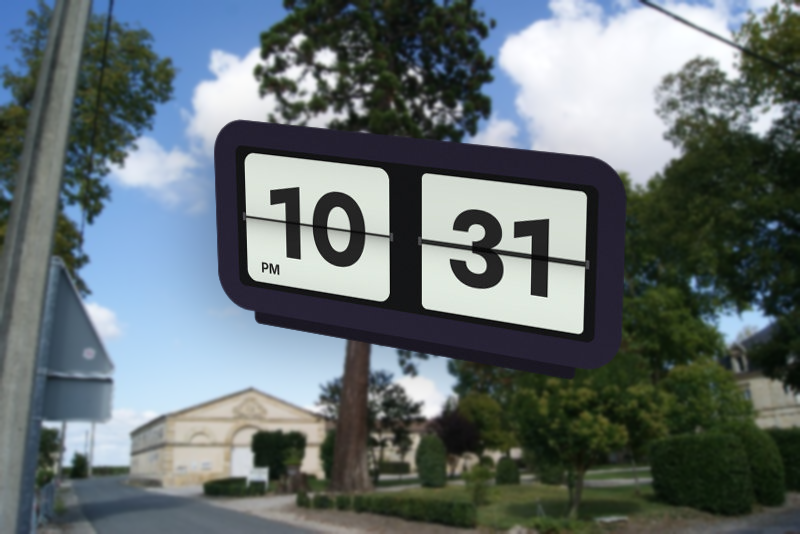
10 h 31 min
